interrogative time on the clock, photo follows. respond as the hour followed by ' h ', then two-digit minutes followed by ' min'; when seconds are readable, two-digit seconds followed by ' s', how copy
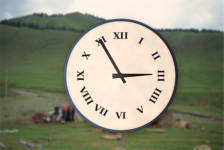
2 h 55 min
